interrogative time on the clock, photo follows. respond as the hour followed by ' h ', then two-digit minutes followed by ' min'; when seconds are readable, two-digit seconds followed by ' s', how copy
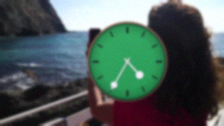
4 h 35 min
